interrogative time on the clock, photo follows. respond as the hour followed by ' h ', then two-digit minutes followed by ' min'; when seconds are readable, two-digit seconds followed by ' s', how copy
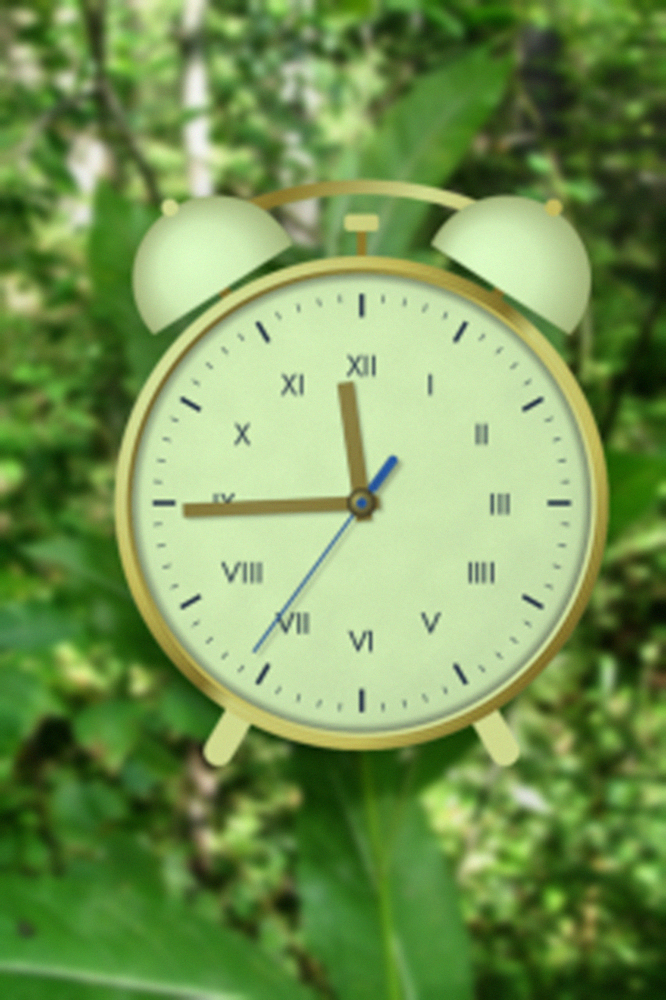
11 h 44 min 36 s
